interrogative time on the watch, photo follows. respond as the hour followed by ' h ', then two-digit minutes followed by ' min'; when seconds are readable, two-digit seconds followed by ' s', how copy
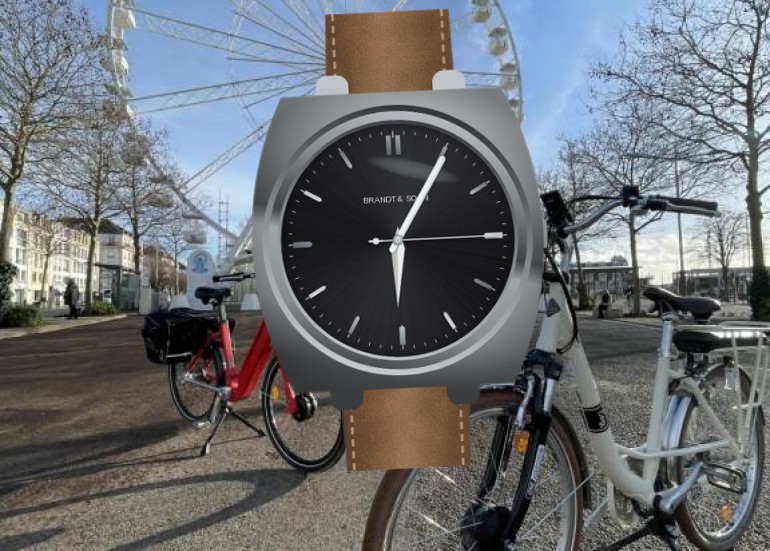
6 h 05 min 15 s
